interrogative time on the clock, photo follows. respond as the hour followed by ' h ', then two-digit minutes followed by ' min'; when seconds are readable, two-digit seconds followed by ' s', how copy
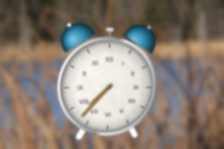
7 h 37 min
